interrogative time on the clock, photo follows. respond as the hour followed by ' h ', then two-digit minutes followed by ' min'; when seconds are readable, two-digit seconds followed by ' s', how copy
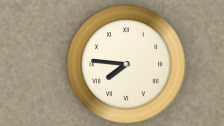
7 h 46 min
